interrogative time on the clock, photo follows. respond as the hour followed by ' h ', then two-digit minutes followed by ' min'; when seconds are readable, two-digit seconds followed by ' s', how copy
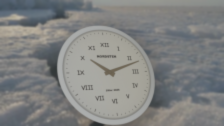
10 h 12 min
